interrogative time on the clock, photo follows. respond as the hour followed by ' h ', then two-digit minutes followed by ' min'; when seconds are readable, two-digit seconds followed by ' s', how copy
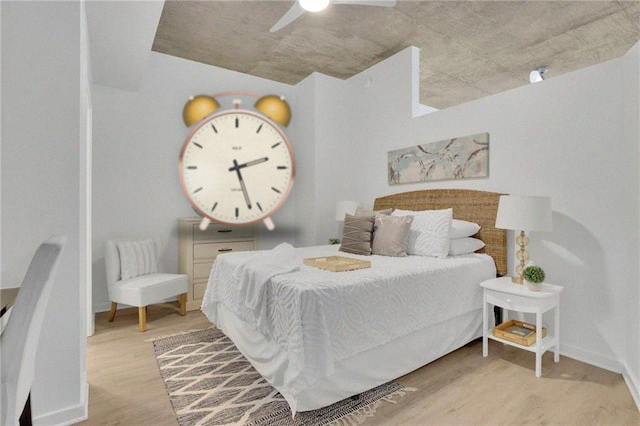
2 h 27 min
